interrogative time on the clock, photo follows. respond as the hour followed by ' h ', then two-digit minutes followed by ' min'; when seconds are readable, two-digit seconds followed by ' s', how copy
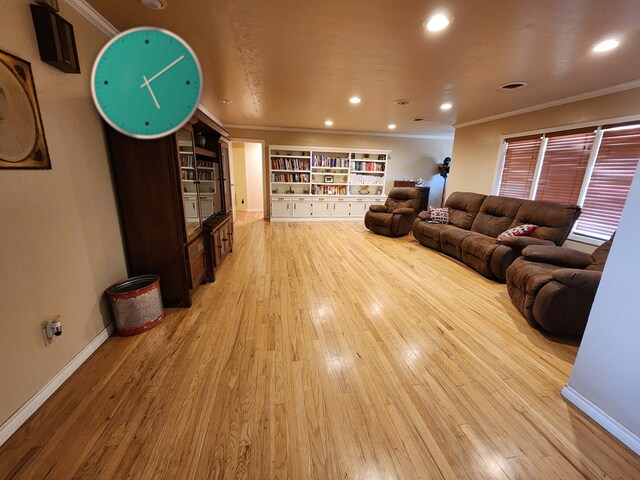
5 h 09 min
